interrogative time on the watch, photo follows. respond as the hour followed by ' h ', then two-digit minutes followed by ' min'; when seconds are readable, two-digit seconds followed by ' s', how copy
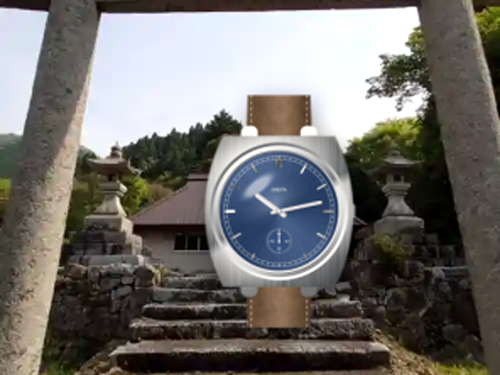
10 h 13 min
